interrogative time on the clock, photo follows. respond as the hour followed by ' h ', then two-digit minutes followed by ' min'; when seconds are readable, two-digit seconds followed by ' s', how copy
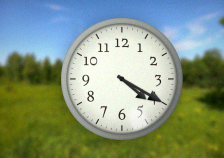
4 h 20 min
